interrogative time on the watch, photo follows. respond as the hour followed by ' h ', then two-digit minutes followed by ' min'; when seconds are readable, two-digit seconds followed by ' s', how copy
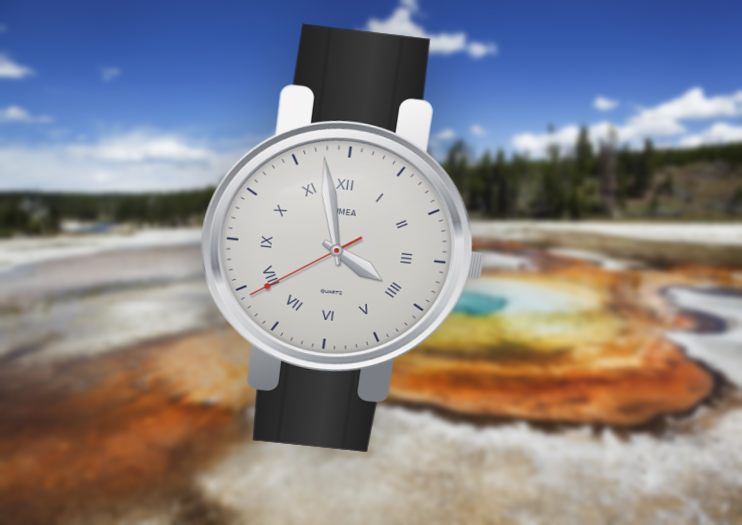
3 h 57 min 39 s
